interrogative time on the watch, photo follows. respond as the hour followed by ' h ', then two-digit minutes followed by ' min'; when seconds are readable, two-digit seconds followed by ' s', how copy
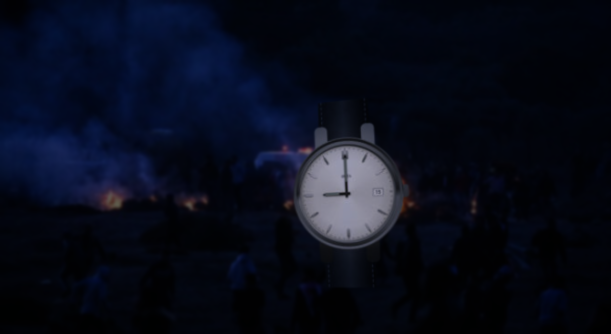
9 h 00 min
